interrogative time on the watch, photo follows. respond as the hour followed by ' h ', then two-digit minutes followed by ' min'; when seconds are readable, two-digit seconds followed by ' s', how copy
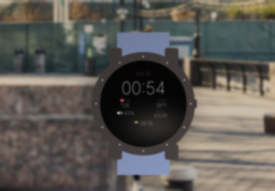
0 h 54 min
